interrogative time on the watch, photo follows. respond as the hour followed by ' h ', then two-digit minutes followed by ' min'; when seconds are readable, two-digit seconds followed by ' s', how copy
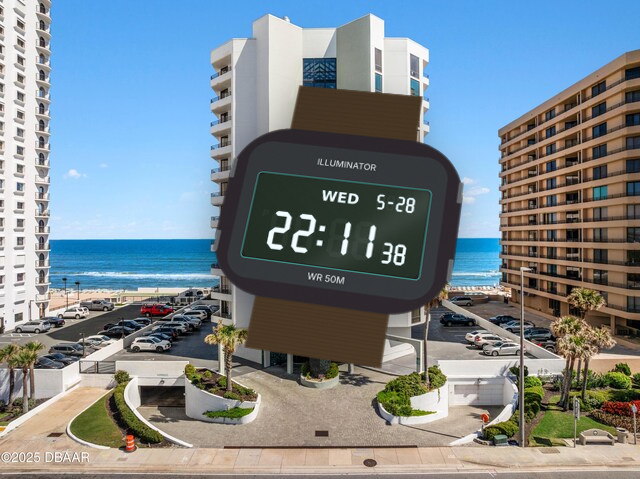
22 h 11 min 38 s
